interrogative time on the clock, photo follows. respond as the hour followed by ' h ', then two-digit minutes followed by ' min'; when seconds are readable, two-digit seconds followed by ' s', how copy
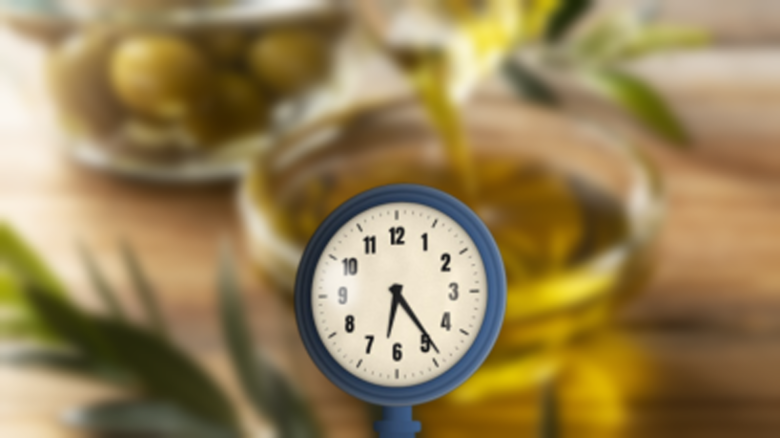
6 h 24 min
